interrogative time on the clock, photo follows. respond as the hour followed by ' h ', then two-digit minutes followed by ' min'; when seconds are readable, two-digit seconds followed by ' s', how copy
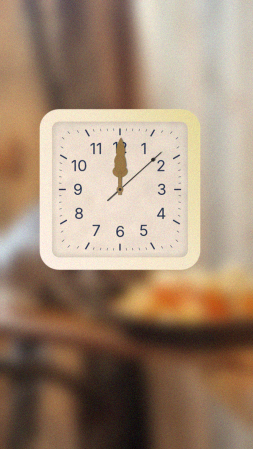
12 h 00 min 08 s
